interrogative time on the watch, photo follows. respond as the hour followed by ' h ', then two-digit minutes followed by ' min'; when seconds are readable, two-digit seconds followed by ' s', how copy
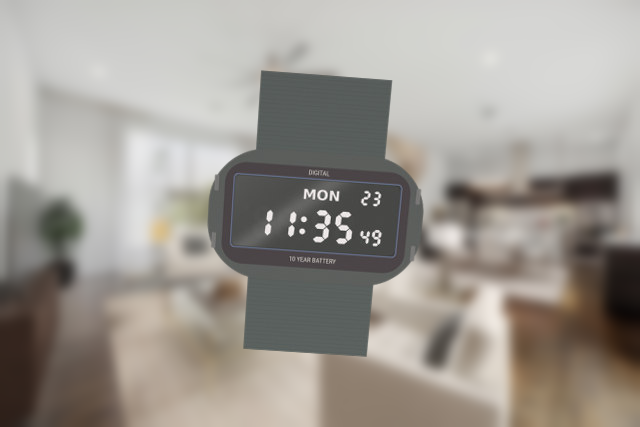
11 h 35 min 49 s
